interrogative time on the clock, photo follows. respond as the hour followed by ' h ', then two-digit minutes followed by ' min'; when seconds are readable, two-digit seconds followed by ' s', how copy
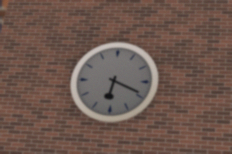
6 h 19 min
